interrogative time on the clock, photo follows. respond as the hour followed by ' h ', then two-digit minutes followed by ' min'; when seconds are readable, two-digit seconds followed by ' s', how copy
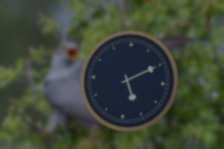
5 h 10 min
